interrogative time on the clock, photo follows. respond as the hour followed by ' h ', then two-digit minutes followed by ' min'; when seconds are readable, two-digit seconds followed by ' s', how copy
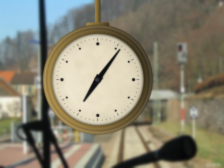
7 h 06 min
